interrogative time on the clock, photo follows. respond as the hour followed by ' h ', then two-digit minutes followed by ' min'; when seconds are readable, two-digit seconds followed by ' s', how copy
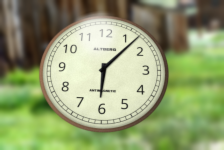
6 h 07 min
